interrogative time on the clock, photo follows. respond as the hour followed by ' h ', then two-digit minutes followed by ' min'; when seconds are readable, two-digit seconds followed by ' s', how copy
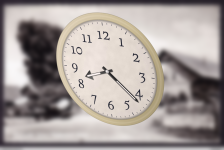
8 h 22 min
